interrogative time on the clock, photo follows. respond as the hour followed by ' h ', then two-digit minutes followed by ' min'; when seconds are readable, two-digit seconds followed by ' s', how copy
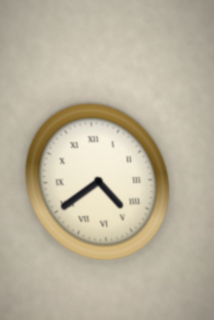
4 h 40 min
